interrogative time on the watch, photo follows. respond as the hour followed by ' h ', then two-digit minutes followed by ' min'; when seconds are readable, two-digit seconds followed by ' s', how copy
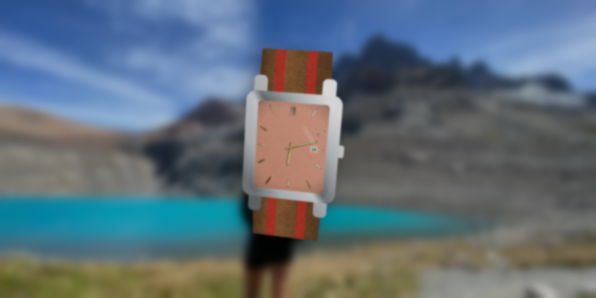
6 h 12 min
